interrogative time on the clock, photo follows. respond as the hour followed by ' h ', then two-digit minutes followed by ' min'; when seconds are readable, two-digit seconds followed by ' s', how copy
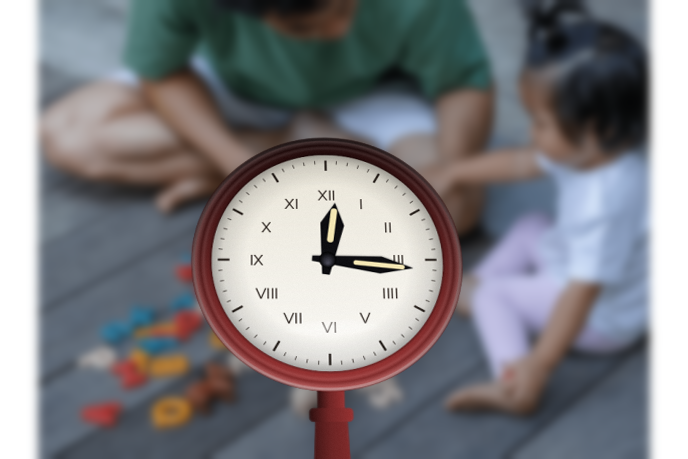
12 h 16 min
